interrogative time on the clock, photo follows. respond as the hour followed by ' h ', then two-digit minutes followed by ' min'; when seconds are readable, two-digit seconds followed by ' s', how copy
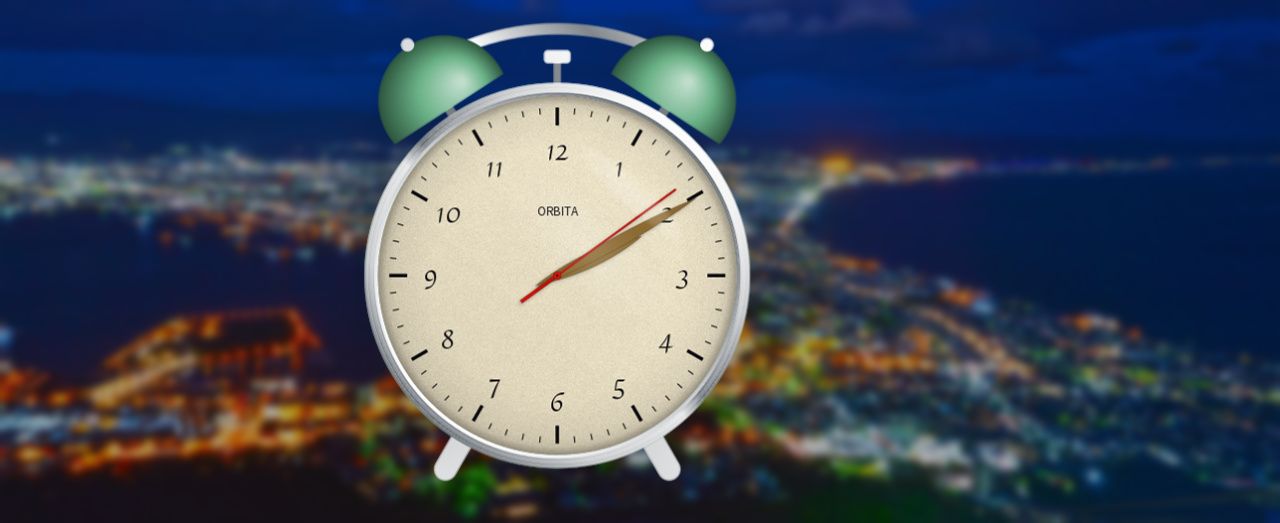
2 h 10 min 09 s
